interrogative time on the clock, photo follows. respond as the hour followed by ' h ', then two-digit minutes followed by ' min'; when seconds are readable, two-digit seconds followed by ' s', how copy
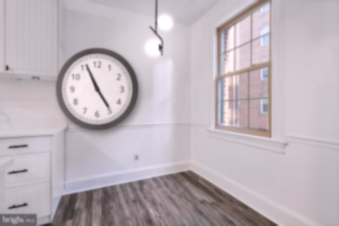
4 h 56 min
